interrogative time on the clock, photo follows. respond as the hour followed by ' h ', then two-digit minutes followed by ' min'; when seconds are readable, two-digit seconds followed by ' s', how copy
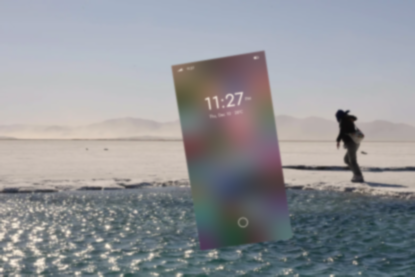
11 h 27 min
